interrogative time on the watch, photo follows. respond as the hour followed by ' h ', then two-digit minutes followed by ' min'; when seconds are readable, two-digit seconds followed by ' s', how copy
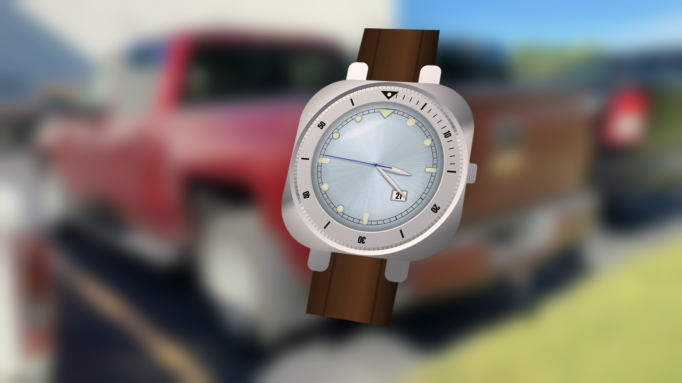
3 h 21 min 46 s
